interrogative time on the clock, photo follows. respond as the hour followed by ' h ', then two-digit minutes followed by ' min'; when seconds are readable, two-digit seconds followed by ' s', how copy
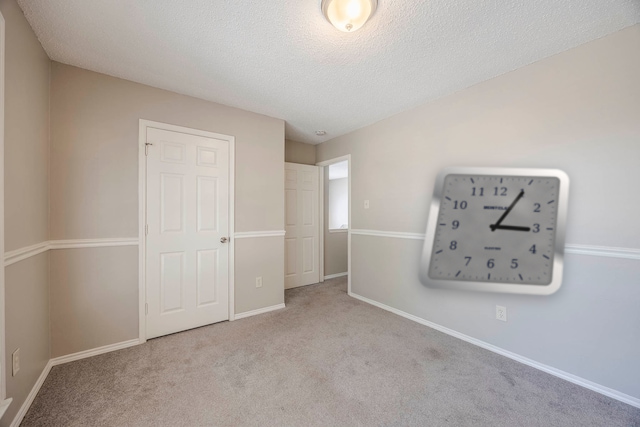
3 h 05 min
